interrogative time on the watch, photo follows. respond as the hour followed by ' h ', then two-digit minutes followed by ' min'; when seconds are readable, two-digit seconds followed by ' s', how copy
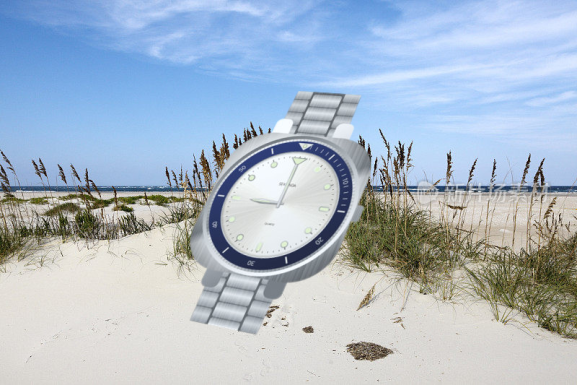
9 h 00 min
